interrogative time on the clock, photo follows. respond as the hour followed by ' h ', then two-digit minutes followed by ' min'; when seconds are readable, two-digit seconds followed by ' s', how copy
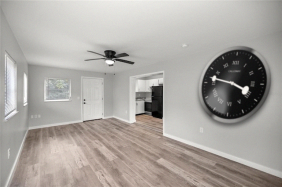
3 h 47 min
